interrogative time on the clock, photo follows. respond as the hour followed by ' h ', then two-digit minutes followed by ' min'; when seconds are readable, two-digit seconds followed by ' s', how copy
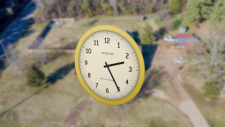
2 h 25 min
